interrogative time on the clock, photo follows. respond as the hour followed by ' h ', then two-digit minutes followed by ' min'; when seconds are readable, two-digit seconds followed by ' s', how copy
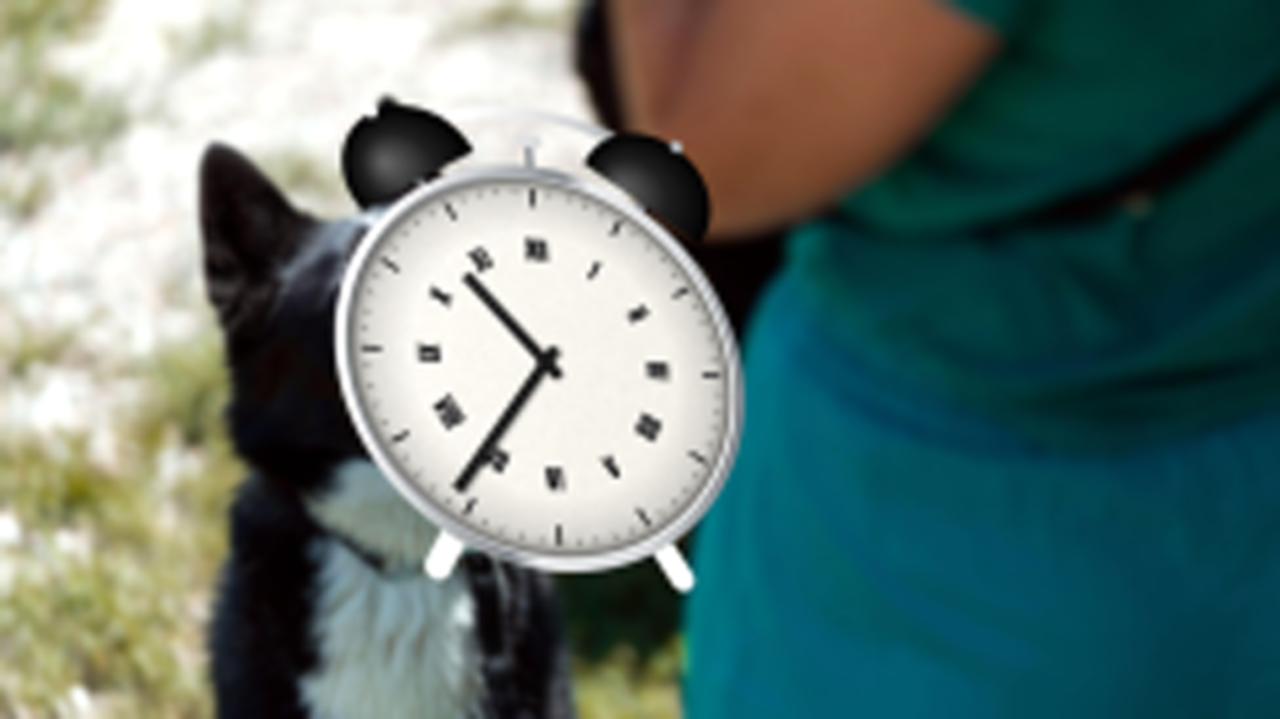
10 h 36 min
